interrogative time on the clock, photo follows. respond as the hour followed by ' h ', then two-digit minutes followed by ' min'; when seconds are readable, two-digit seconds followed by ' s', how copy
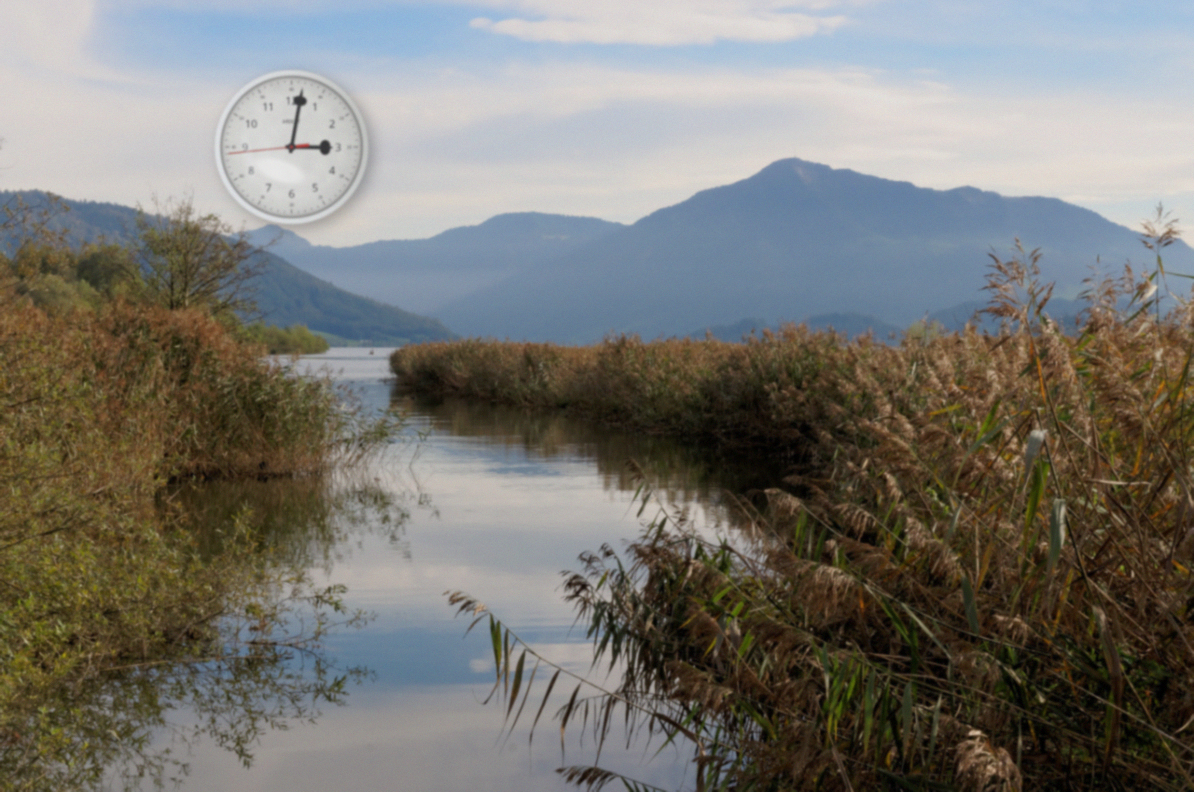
3 h 01 min 44 s
